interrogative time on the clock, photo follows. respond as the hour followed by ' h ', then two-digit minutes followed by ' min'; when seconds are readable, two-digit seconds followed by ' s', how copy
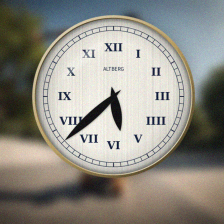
5 h 38 min
